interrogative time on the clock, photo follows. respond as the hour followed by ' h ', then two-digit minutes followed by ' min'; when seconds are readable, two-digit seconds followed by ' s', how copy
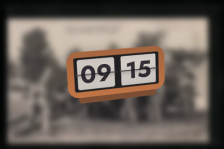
9 h 15 min
